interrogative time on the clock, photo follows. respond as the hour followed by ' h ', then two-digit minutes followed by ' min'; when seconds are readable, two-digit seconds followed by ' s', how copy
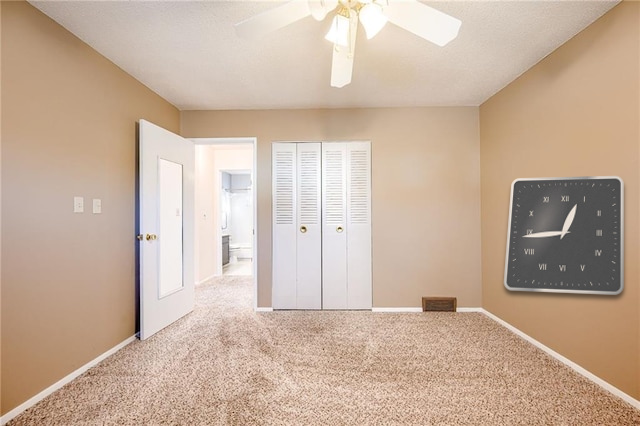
12 h 44 min
